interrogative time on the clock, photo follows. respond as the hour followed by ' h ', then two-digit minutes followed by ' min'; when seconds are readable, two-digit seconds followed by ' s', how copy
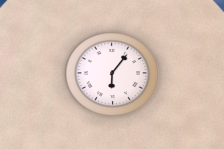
6 h 06 min
